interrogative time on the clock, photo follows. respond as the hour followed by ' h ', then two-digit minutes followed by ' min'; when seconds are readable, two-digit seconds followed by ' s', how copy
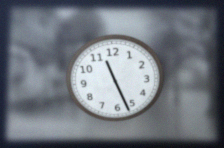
11 h 27 min
